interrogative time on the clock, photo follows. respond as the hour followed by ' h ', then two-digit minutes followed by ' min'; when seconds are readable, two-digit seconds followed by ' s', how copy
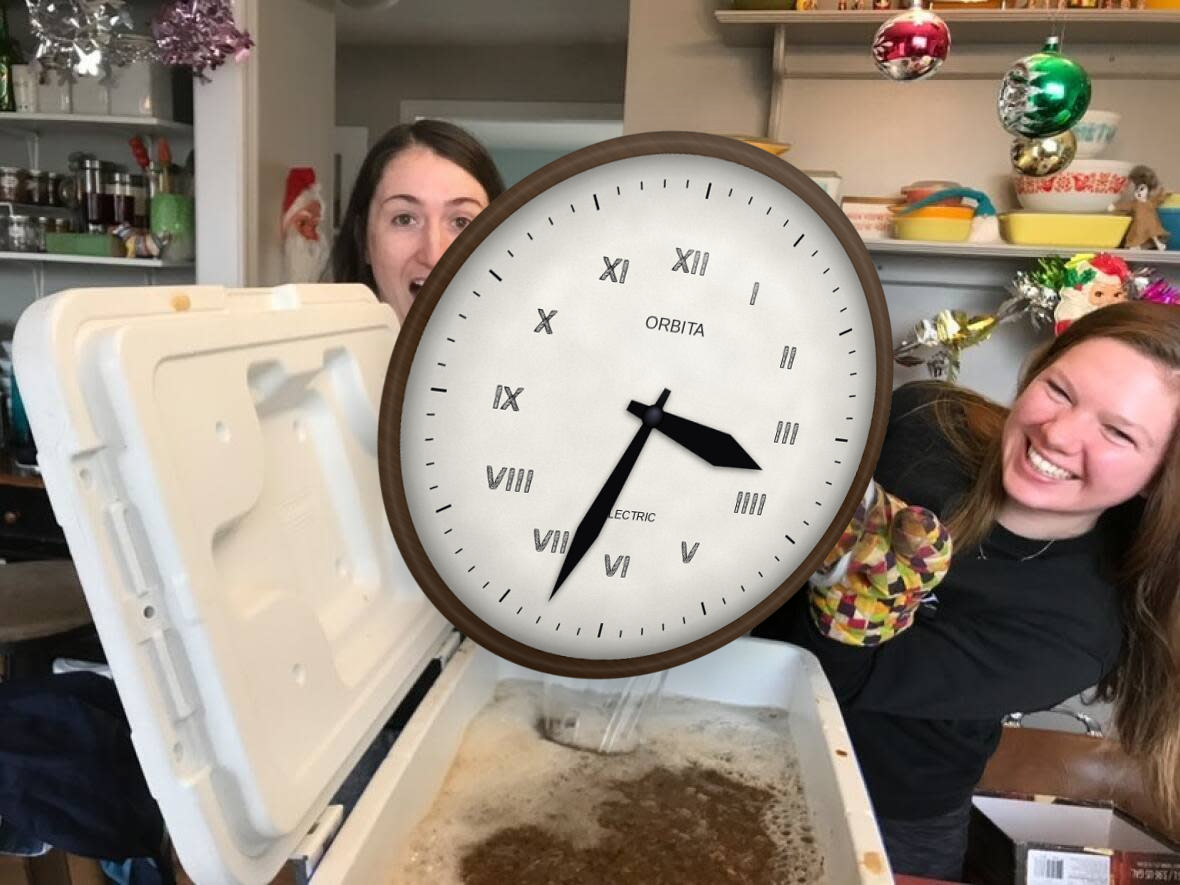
3 h 33 min
